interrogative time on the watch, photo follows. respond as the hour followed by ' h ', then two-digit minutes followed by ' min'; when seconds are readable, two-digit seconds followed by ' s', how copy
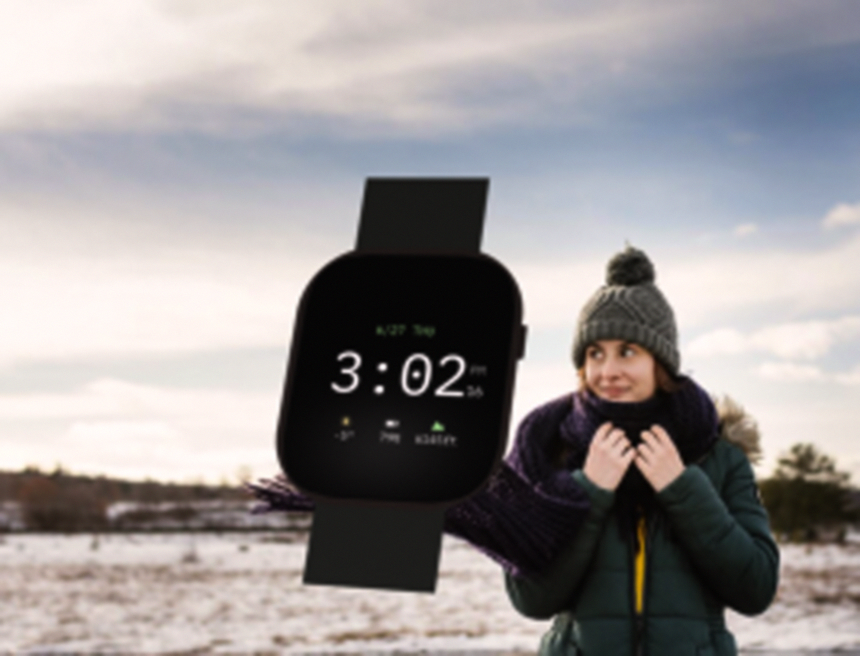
3 h 02 min
